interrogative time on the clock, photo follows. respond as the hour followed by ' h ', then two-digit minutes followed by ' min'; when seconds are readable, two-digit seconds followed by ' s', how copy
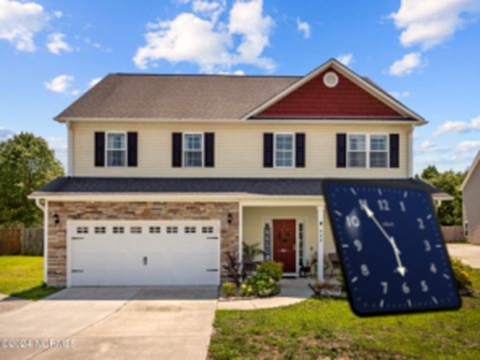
5 h 55 min
